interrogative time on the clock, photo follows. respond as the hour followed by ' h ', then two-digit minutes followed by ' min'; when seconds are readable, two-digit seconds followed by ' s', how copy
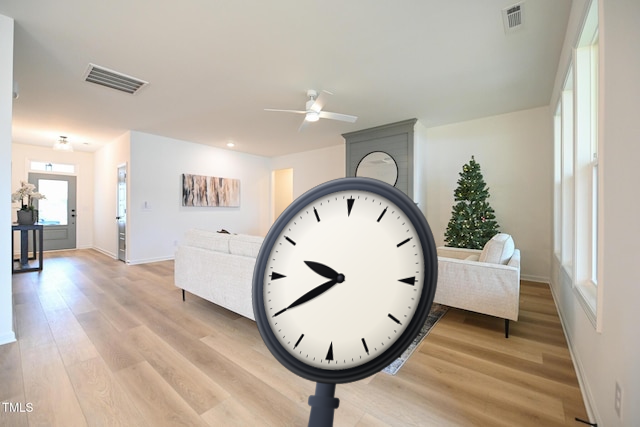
9 h 40 min
